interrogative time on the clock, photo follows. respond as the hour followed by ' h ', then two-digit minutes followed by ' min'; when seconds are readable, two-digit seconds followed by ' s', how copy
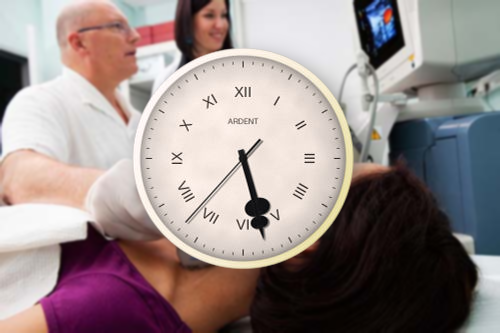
5 h 27 min 37 s
